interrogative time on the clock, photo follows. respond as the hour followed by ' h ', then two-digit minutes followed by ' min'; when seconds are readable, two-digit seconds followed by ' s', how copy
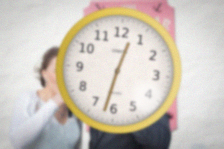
12 h 32 min
